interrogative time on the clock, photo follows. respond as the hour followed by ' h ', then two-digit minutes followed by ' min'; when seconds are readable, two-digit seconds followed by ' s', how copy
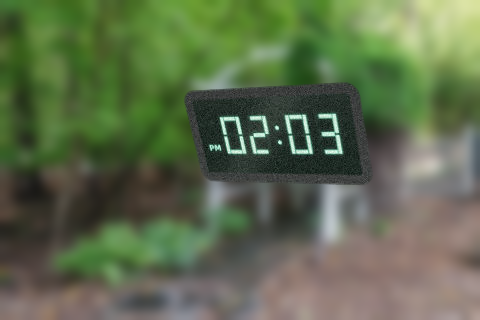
2 h 03 min
